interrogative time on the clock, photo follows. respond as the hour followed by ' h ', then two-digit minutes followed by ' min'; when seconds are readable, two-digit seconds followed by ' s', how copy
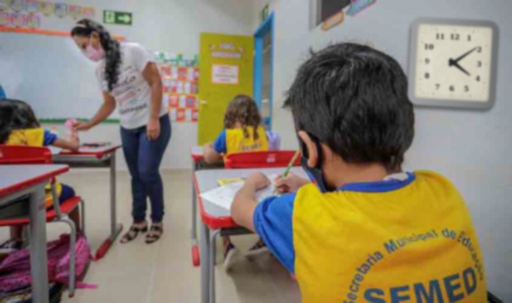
4 h 09 min
